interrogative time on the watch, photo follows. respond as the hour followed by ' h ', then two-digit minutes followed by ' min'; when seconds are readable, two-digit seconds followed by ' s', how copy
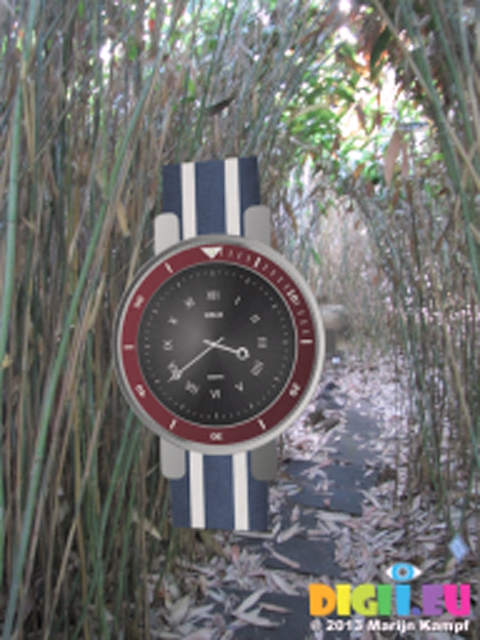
3 h 39 min
